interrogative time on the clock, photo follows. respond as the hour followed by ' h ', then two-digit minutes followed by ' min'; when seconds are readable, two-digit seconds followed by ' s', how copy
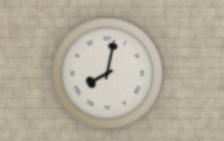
8 h 02 min
